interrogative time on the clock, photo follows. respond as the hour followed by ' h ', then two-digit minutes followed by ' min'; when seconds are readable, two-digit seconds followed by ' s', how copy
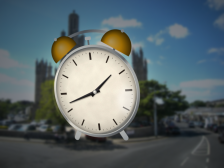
1 h 42 min
